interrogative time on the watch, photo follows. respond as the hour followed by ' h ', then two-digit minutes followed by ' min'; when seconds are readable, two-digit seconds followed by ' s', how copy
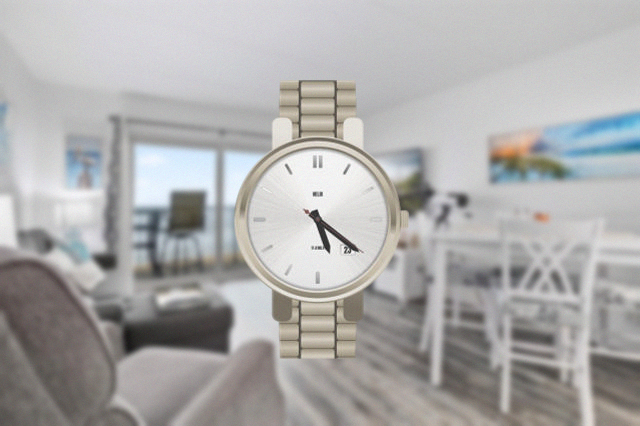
5 h 21 min 21 s
